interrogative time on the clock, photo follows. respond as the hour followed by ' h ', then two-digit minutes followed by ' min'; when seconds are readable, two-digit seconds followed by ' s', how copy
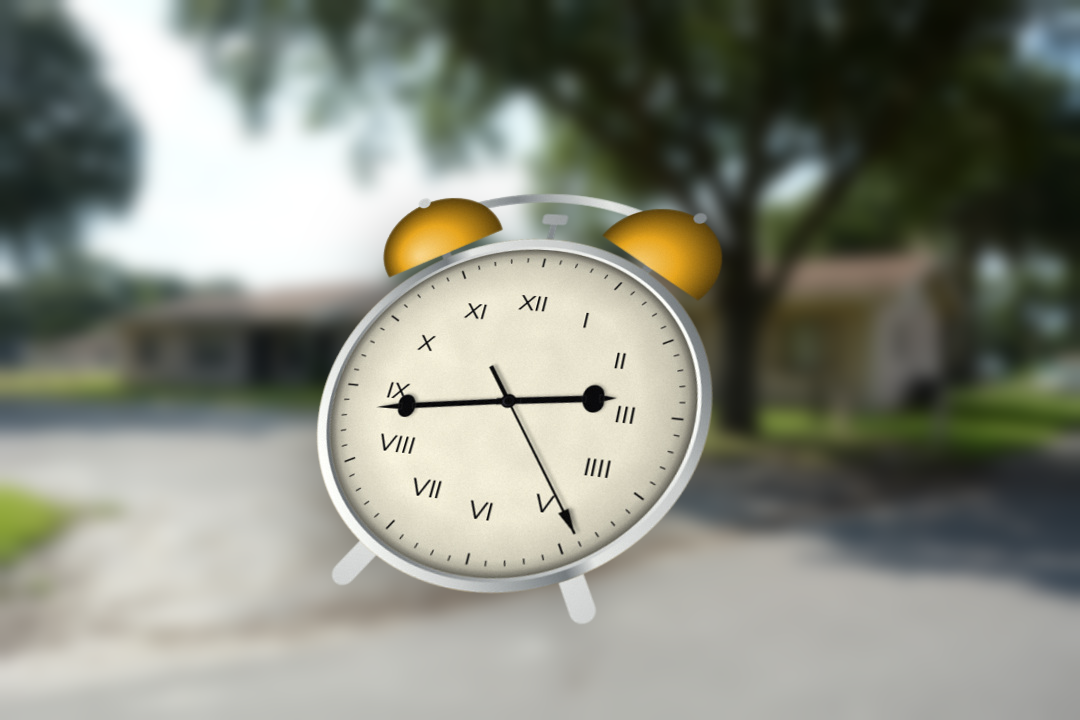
2 h 43 min 24 s
